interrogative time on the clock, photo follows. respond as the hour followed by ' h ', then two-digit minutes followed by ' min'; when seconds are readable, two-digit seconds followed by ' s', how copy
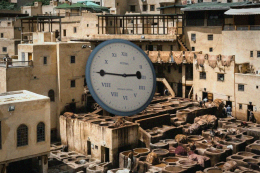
2 h 45 min
